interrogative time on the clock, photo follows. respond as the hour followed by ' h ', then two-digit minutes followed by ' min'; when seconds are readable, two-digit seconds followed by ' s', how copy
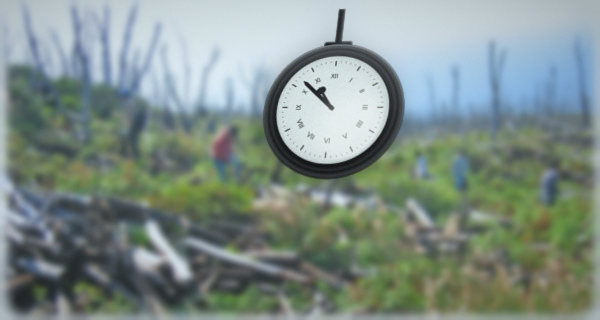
10 h 52 min
